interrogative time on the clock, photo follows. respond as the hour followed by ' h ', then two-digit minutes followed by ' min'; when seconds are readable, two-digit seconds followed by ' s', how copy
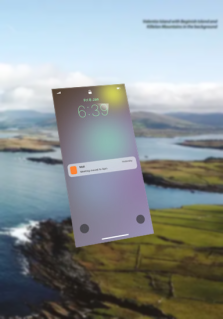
6 h 39 min
